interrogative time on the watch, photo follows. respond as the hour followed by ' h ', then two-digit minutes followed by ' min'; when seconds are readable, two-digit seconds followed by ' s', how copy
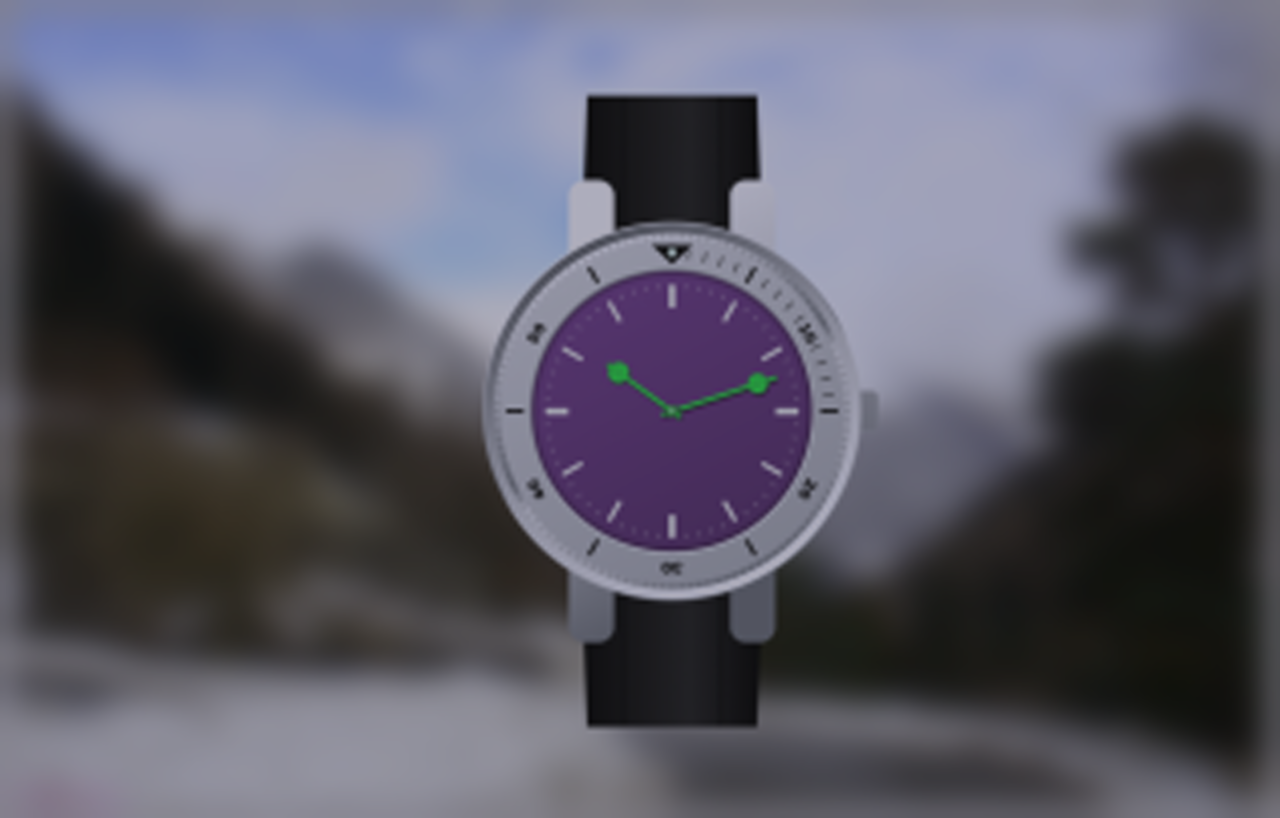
10 h 12 min
